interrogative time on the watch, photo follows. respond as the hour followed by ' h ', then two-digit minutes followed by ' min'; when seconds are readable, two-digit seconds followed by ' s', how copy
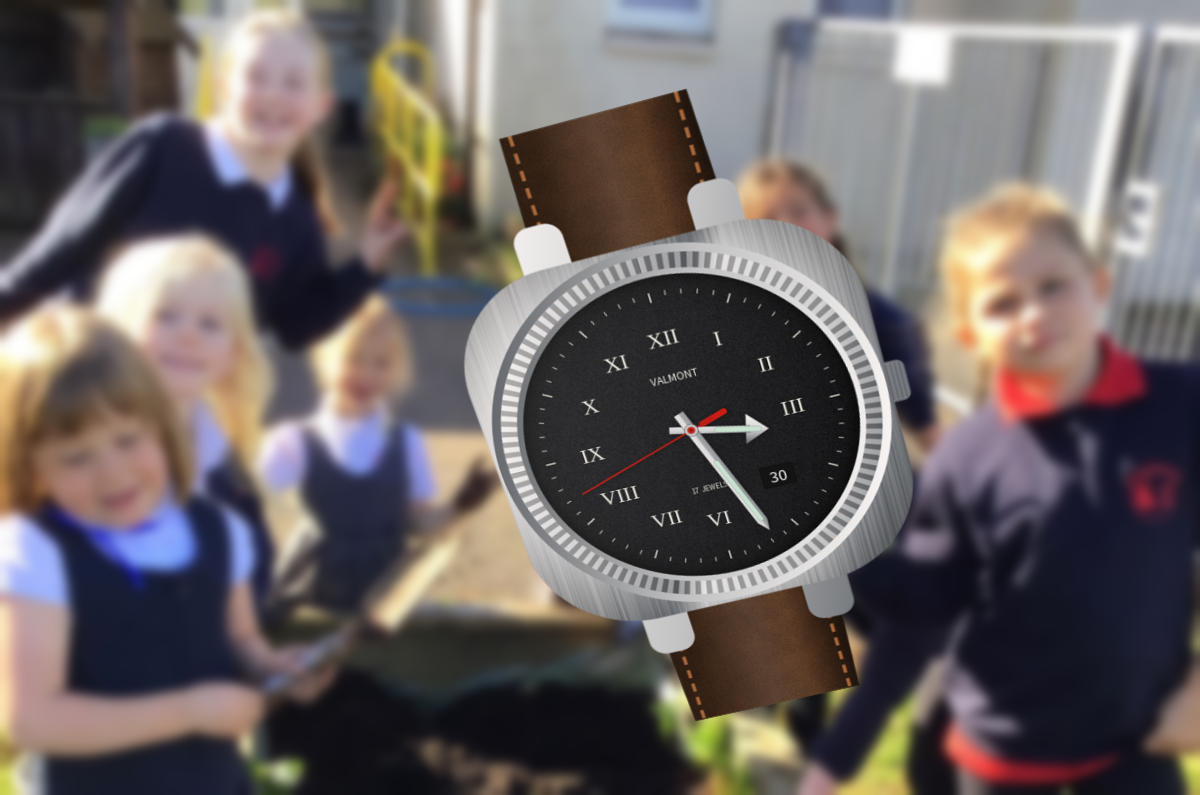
3 h 26 min 42 s
